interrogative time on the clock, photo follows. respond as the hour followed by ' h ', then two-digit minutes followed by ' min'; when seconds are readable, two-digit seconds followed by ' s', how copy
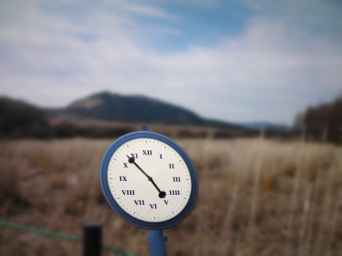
4 h 53 min
